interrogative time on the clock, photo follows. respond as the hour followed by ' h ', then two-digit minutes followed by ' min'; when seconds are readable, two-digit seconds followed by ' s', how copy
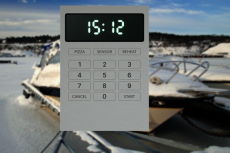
15 h 12 min
